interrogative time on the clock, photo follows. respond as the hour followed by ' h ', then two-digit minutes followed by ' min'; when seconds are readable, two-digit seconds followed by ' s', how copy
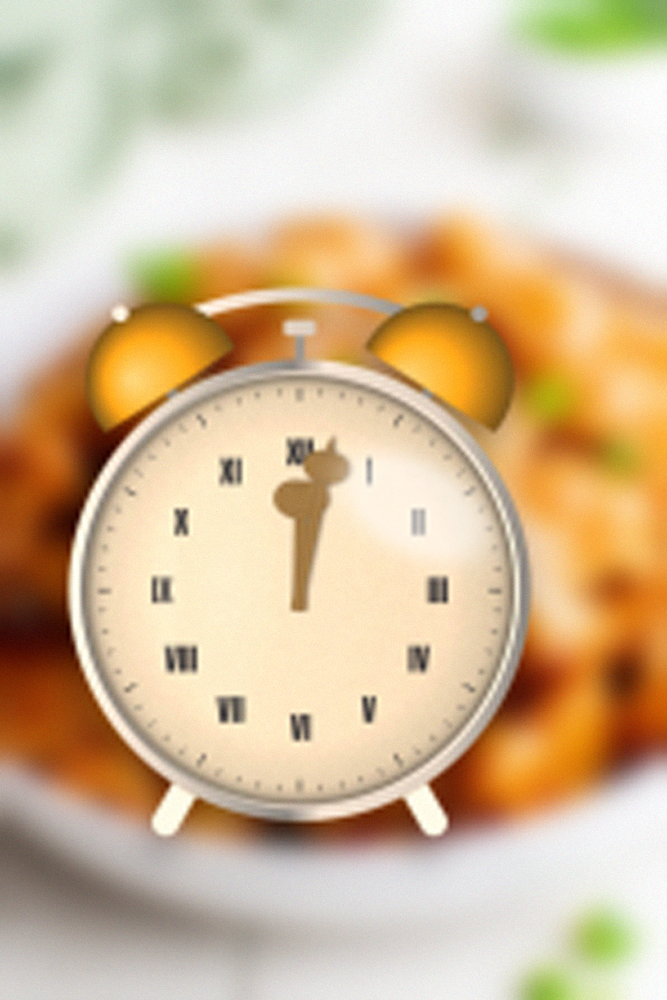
12 h 02 min
